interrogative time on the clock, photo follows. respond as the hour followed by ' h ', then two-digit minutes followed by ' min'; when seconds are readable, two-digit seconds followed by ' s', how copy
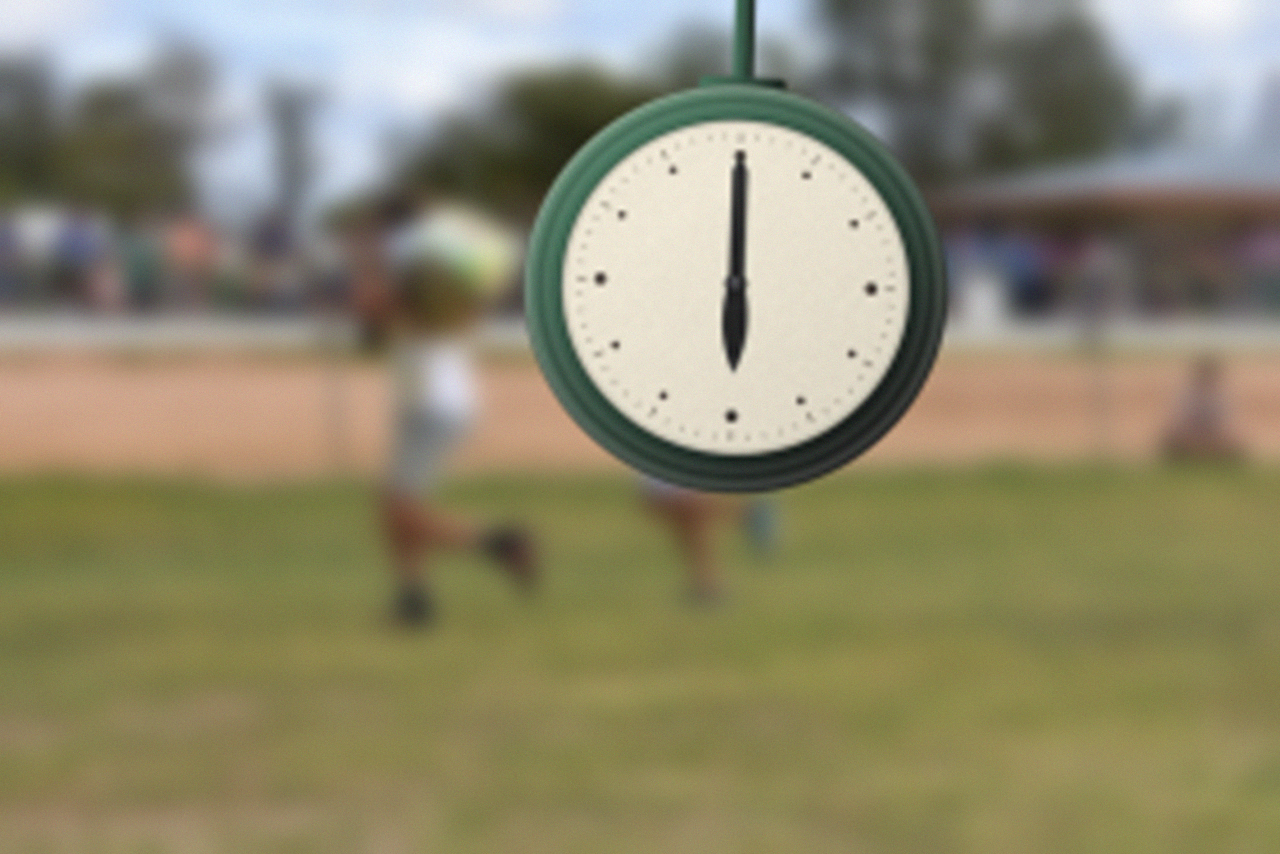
6 h 00 min
